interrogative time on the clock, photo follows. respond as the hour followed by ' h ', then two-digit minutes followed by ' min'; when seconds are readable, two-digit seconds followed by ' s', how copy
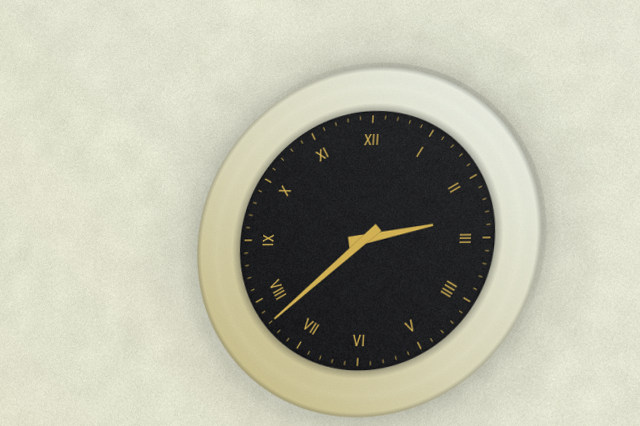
2 h 38 min
